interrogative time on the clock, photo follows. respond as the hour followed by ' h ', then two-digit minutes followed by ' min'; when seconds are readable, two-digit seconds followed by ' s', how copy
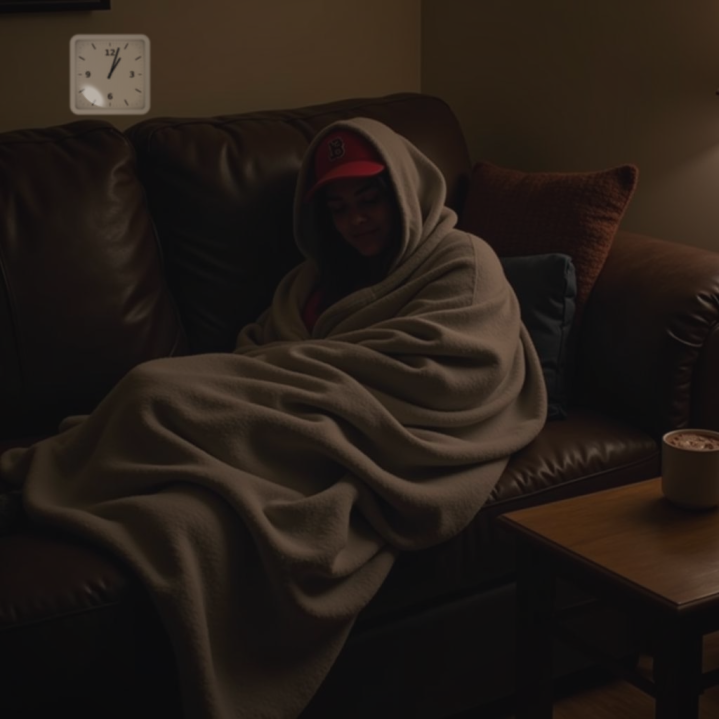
1 h 03 min
